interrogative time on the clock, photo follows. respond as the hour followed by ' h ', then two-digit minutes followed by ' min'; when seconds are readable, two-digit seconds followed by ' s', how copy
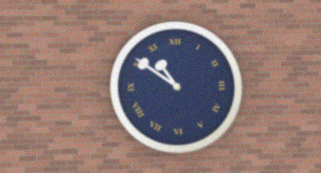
10 h 51 min
